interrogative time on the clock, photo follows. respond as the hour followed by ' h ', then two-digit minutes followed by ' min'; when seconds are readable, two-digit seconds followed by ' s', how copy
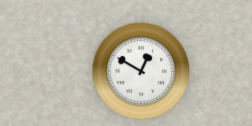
12 h 50 min
